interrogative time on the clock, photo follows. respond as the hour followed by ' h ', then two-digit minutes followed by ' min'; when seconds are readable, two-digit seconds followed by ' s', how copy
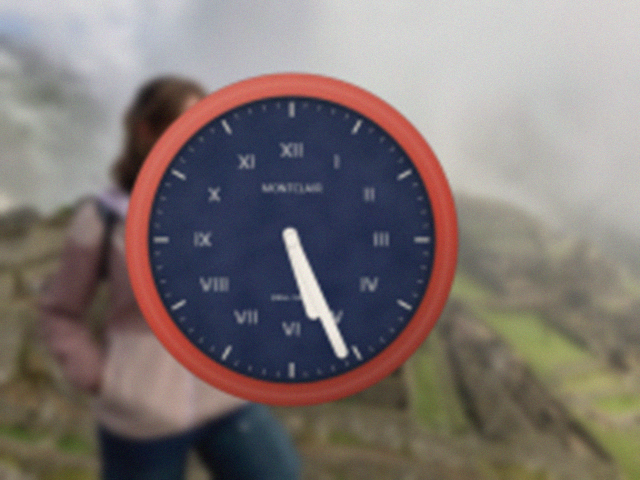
5 h 26 min
